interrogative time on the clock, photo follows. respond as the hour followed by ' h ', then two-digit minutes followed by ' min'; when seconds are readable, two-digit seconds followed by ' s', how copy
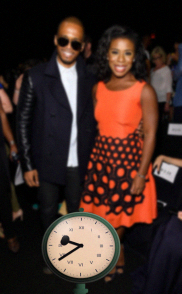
9 h 39 min
